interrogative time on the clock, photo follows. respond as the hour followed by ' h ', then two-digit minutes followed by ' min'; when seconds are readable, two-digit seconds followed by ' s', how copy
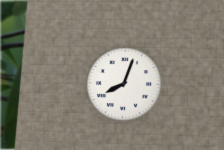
8 h 03 min
